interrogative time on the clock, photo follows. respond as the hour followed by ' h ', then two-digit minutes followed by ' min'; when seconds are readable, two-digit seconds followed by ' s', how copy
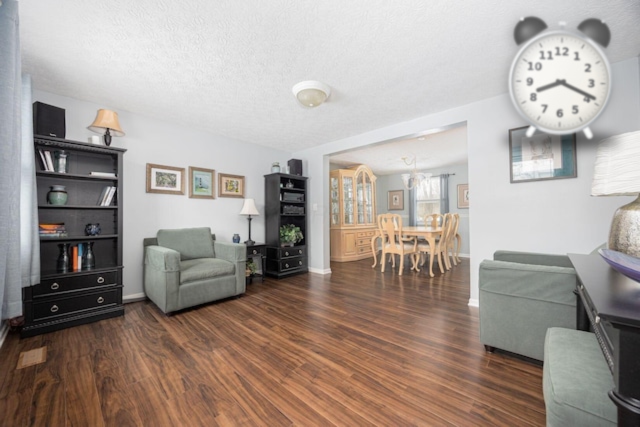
8 h 19 min
